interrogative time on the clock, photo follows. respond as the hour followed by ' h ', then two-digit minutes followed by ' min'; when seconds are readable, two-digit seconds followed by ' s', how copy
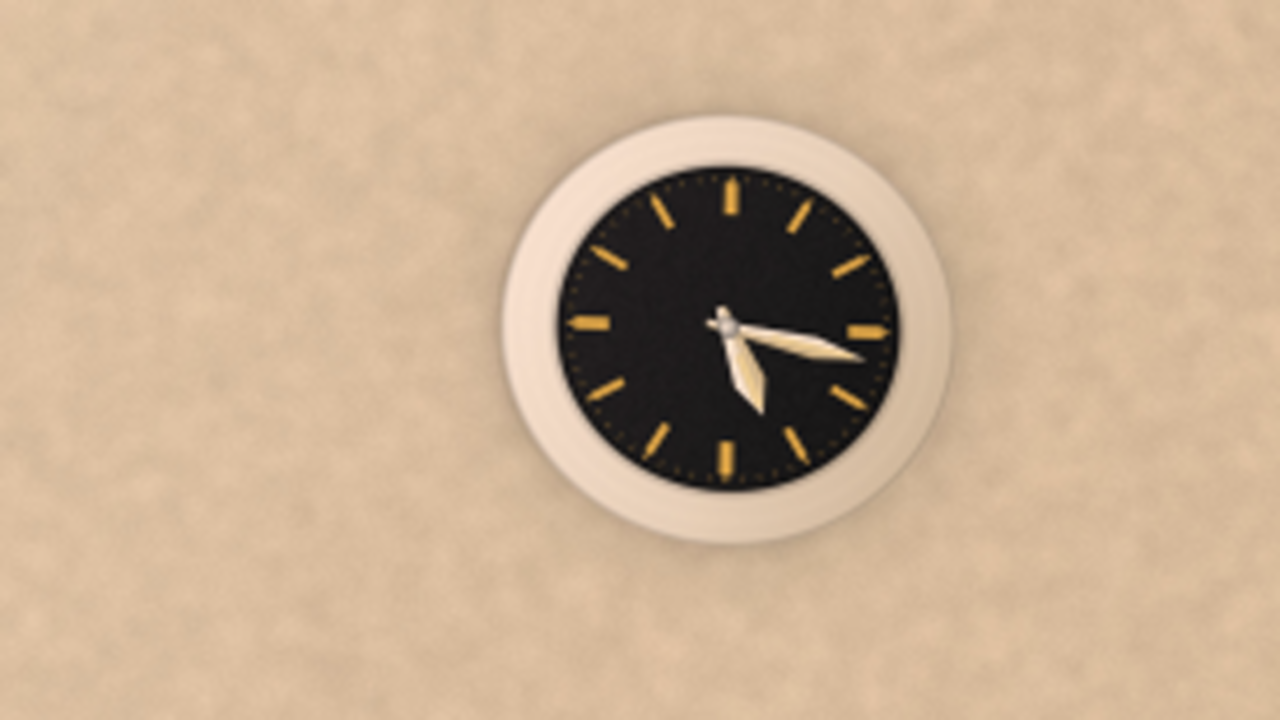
5 h 17 min
